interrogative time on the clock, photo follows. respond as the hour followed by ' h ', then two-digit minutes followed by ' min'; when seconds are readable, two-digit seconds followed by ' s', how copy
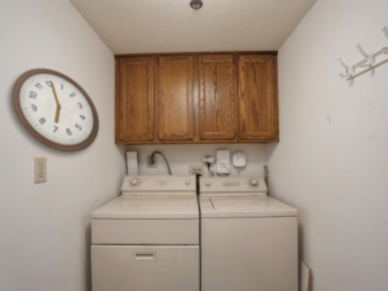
7 h 01 min
